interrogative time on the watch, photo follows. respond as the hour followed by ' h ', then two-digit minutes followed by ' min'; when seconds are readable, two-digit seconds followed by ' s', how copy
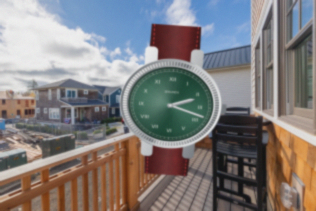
2 h 18 min
